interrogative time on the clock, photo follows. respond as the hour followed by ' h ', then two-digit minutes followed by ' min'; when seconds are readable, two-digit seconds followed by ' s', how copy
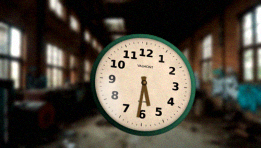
5 h 31 min
